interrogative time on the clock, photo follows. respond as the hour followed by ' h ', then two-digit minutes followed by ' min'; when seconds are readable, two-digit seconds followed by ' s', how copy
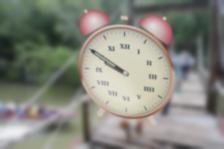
9 h 50 min
